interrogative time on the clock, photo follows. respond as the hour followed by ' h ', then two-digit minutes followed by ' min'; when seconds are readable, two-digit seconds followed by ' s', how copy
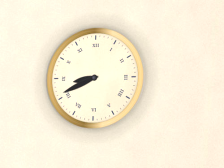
8 h 41 min
